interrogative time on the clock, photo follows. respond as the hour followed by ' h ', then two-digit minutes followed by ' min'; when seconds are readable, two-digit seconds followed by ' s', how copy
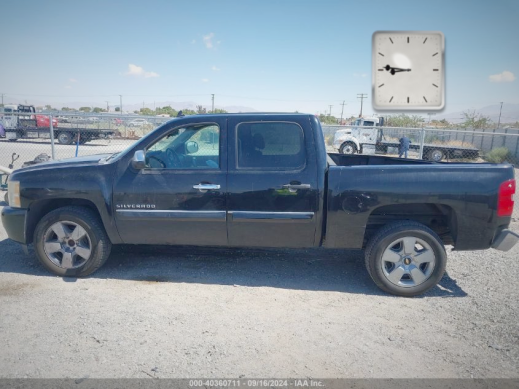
8 h 46 min
